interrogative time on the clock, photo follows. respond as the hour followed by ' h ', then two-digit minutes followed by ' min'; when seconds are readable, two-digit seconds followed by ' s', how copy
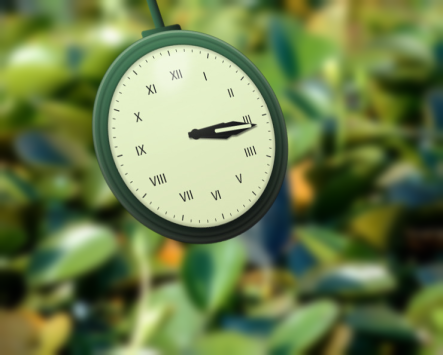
3 h 16 min
